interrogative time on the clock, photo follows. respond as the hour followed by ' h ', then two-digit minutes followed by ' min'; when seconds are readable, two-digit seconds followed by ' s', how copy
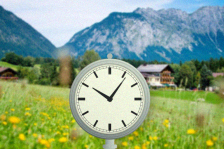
10 h 06 min
